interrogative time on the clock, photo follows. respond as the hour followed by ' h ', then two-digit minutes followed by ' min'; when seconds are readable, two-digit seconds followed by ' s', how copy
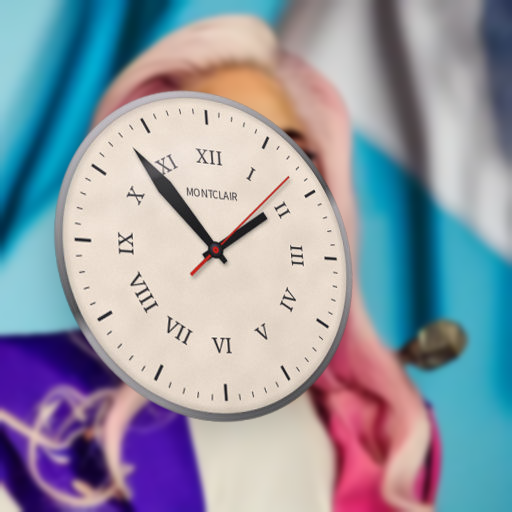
1 h 53 min 08 s
